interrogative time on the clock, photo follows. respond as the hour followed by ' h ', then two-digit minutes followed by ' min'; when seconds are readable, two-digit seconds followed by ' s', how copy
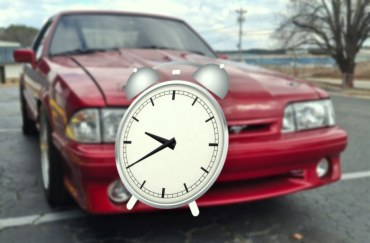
9 h 40 min
